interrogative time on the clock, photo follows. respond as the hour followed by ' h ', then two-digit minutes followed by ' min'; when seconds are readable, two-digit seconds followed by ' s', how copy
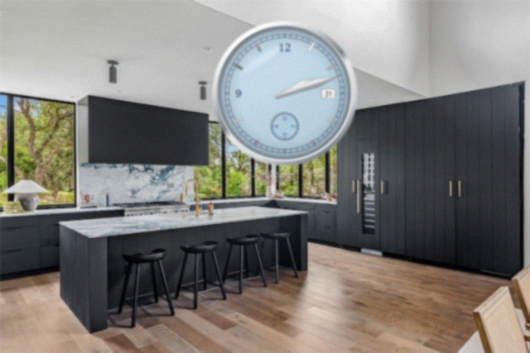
2 h 12 min
